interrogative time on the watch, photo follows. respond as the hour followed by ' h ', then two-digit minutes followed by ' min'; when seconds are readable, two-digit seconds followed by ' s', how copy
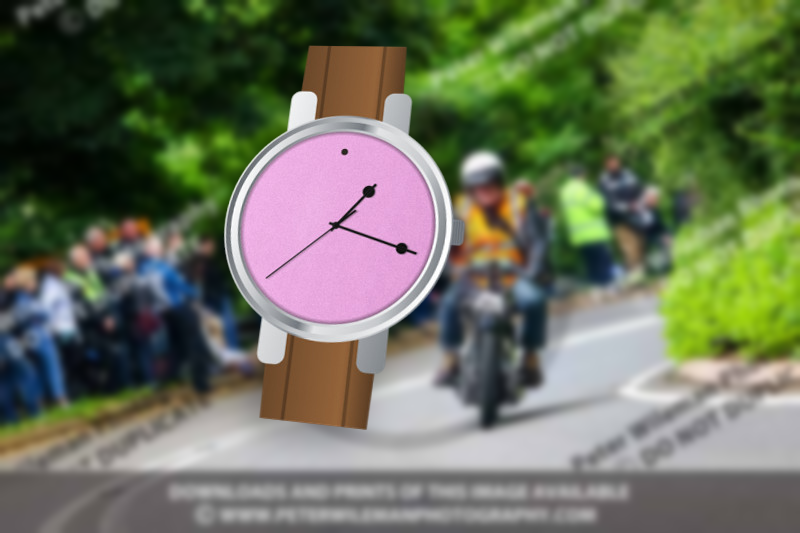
1 h 17 min 38 s
